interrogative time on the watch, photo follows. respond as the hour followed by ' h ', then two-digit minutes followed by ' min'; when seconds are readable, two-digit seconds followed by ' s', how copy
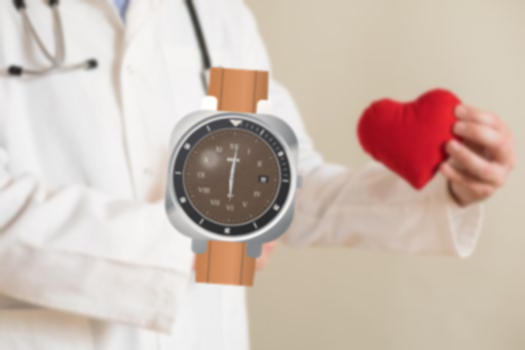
6 h 01 min
